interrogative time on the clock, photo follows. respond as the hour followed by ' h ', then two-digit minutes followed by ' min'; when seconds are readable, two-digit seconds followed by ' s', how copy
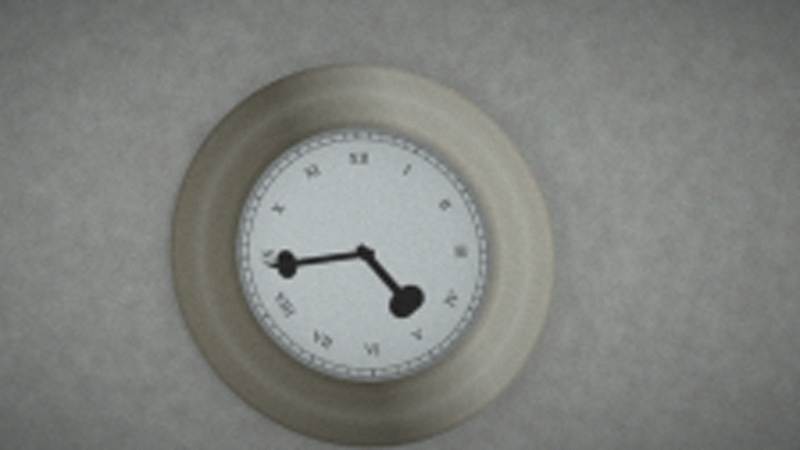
4 h 44 min
